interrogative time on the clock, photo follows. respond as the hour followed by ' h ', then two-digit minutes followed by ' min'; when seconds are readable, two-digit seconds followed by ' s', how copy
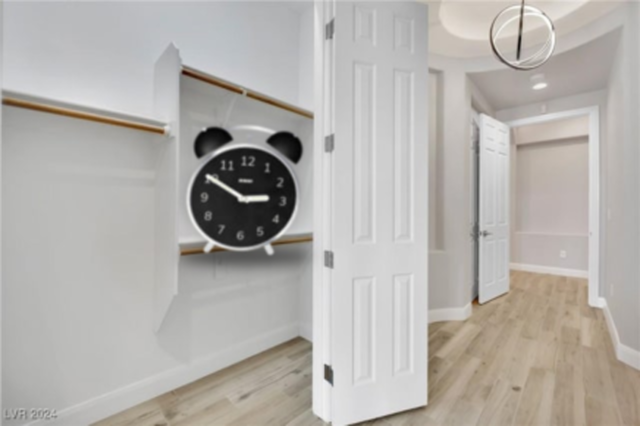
2 h 50 min
